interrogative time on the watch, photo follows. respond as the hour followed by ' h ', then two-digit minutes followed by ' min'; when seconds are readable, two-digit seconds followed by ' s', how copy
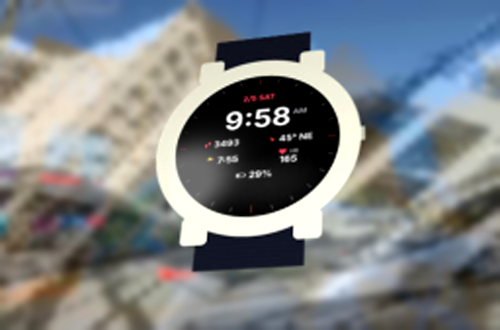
9 h 58 min
